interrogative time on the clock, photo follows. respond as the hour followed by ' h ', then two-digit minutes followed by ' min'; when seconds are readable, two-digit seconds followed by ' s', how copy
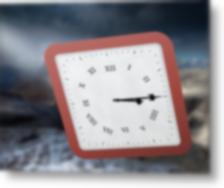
3 h 15 min
